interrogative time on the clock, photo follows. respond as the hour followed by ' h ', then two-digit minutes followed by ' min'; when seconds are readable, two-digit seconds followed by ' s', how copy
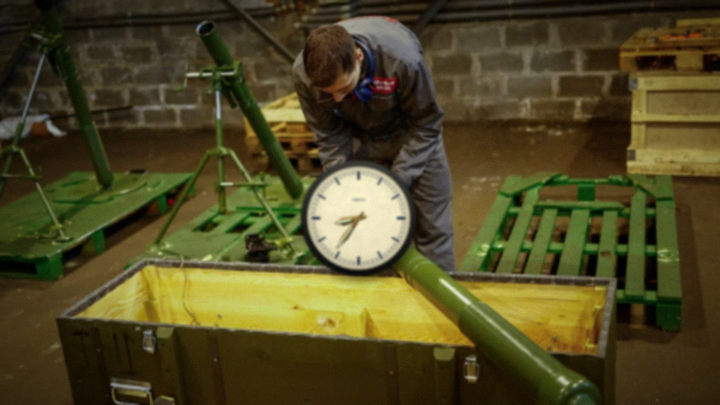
8 h 36 min
